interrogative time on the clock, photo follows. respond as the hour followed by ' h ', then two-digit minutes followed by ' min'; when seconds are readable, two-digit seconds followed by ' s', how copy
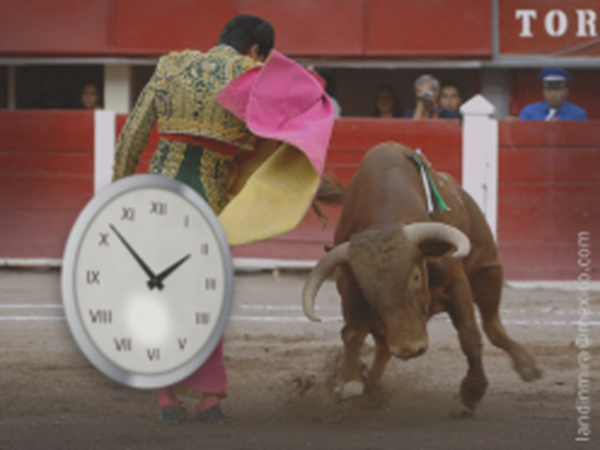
1 h 52 min
